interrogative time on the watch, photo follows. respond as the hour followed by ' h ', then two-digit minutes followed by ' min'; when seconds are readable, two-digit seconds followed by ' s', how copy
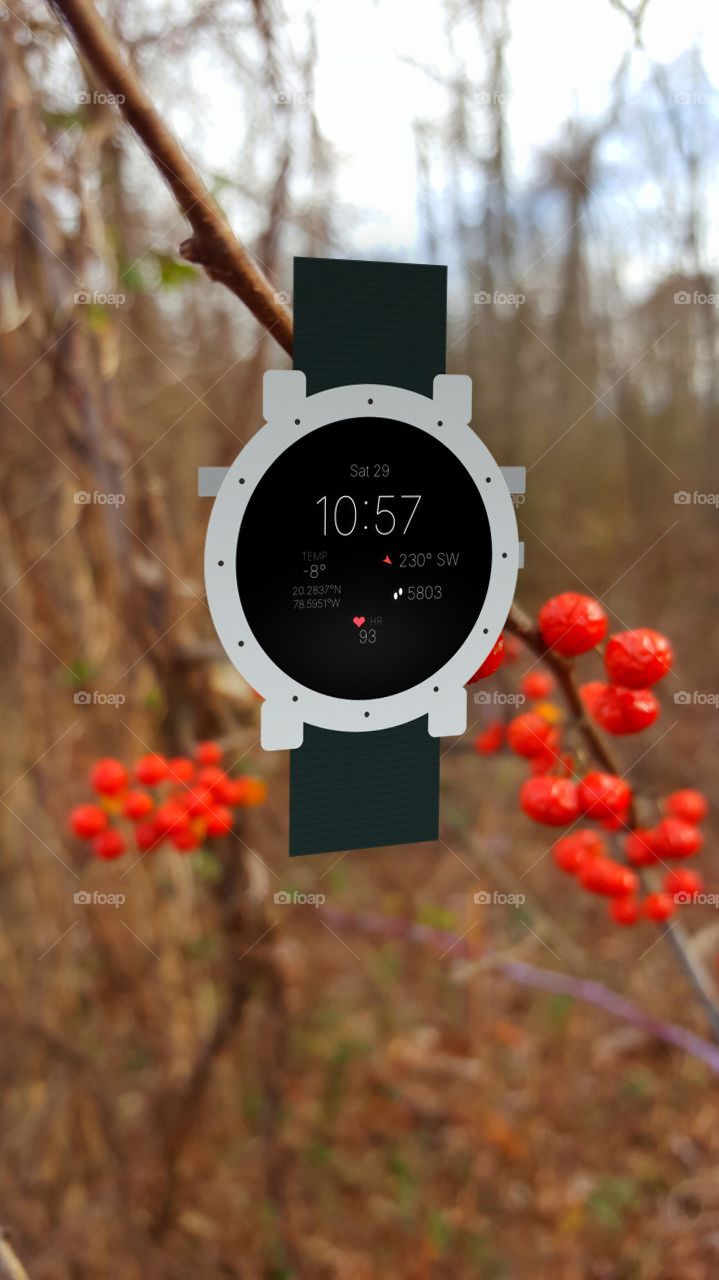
10 h 57 min
